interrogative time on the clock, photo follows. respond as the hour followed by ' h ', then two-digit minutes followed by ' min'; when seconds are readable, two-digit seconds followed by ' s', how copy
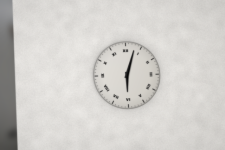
6 h 03 min
